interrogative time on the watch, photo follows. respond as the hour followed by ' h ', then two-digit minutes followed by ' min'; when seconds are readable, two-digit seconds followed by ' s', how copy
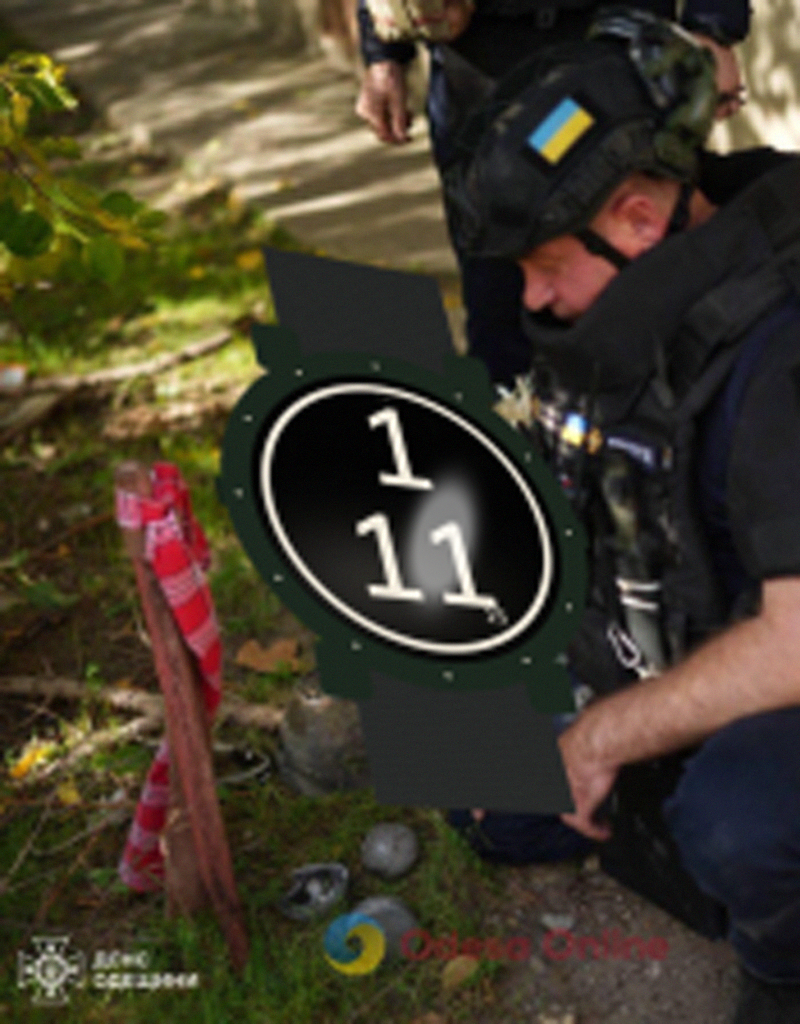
1 h 11 min
